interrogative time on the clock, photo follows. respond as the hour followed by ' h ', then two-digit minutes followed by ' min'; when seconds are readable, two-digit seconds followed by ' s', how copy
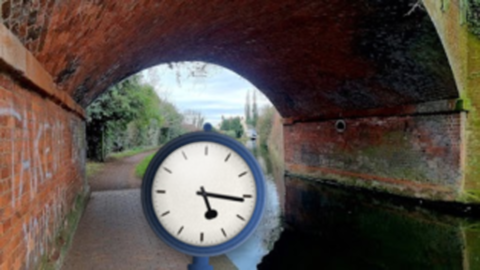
5 h 16 min
